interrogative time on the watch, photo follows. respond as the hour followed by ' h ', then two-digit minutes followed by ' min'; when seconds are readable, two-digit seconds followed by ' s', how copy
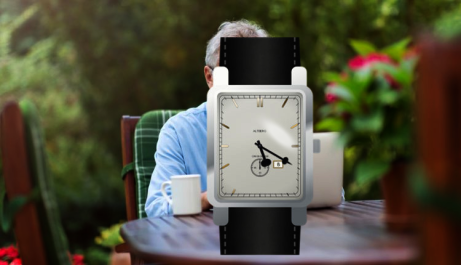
5 h 20 min
